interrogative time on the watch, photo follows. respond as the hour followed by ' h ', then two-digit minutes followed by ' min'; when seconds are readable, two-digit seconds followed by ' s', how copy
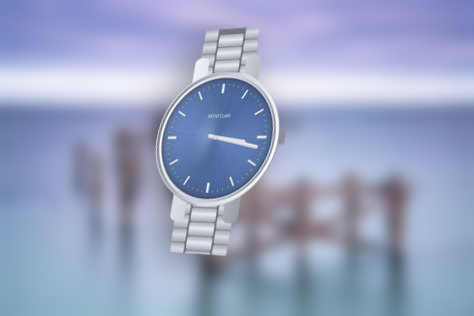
3 h 17 min
